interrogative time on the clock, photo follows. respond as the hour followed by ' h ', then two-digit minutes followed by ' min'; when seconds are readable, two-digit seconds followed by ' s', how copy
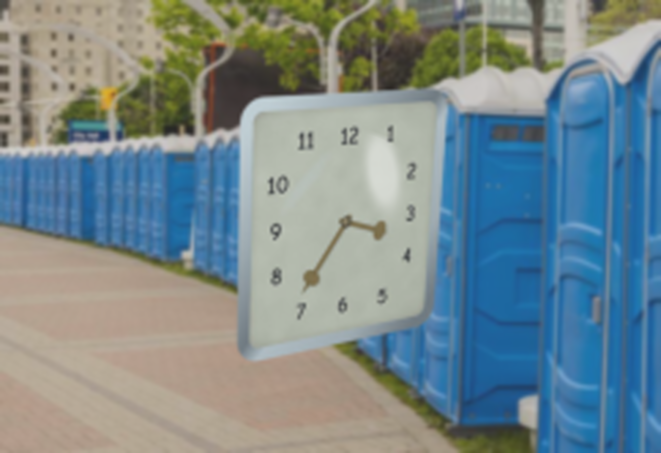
3 h 36 min
